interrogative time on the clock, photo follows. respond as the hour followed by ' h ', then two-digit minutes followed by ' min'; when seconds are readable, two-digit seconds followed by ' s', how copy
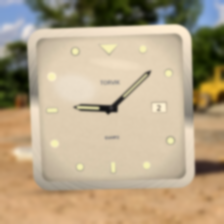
9 h 08 min
